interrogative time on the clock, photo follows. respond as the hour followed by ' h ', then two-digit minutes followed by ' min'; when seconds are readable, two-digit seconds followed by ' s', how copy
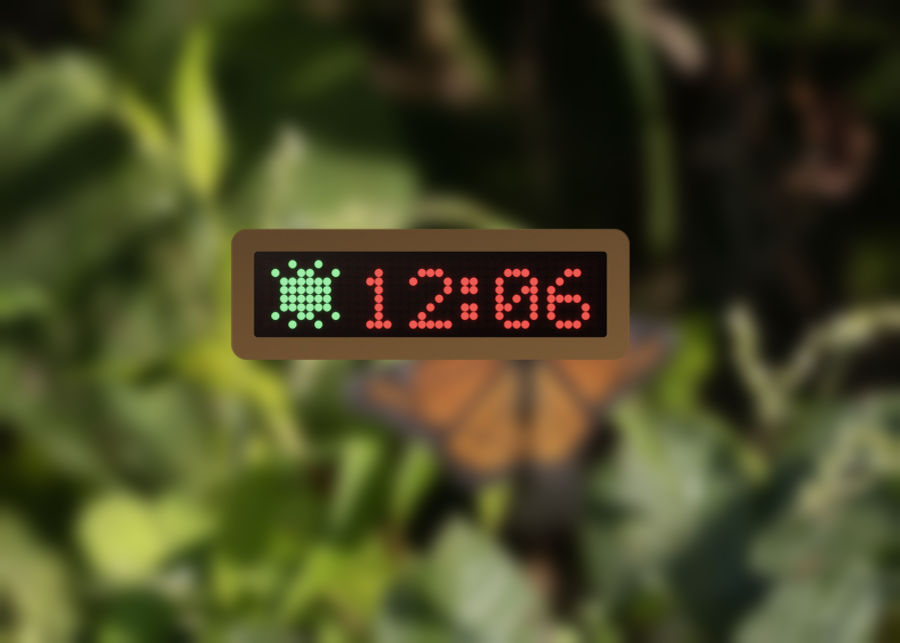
12 h 06 min
